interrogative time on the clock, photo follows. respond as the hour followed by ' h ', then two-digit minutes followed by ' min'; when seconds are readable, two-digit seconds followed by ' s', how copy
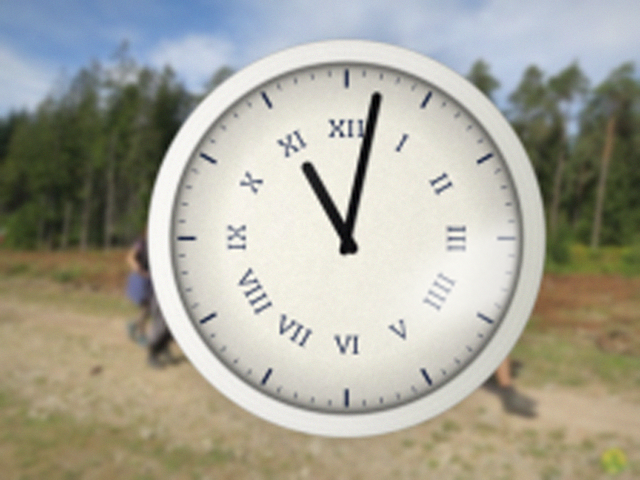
11 h 02 min
